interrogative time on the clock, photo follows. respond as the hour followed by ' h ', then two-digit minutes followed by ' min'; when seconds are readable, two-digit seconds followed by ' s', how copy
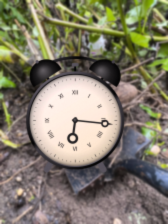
6 h 16 min
